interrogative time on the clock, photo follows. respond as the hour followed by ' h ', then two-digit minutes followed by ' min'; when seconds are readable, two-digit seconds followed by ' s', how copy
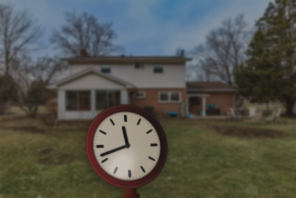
11 h 42 min
